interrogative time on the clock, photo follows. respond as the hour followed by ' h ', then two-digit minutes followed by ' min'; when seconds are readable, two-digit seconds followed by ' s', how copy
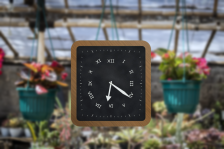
6 h 21 min
